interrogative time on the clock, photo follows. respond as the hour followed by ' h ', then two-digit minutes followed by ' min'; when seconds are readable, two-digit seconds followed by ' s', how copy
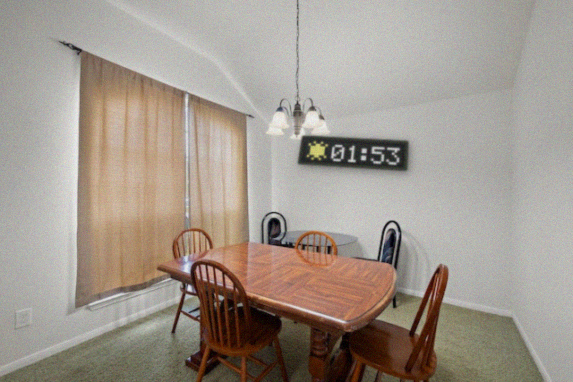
1 h 53 min
